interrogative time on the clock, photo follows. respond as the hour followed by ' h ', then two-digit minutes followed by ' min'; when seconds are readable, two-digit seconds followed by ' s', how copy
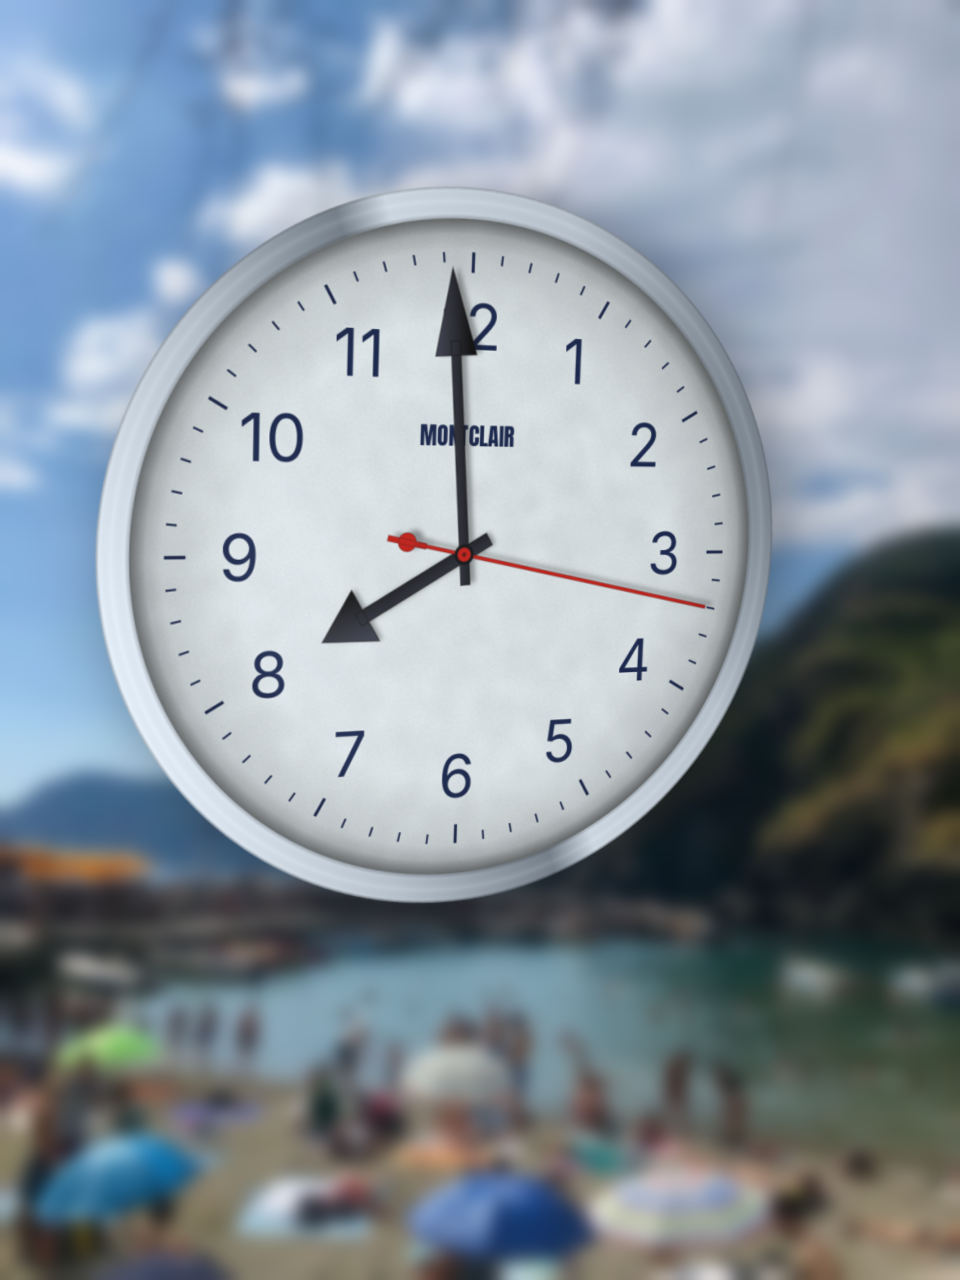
7 h 59 min 17 s
